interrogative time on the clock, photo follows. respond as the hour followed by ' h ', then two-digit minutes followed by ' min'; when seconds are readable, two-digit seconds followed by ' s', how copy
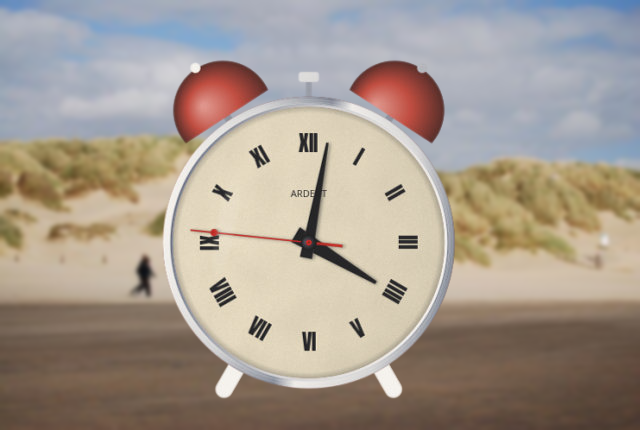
4 h 01 min 46 s
